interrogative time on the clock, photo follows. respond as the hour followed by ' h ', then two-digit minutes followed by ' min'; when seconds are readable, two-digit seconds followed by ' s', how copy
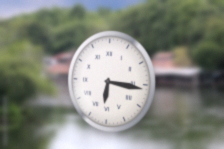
6 h 16 min
